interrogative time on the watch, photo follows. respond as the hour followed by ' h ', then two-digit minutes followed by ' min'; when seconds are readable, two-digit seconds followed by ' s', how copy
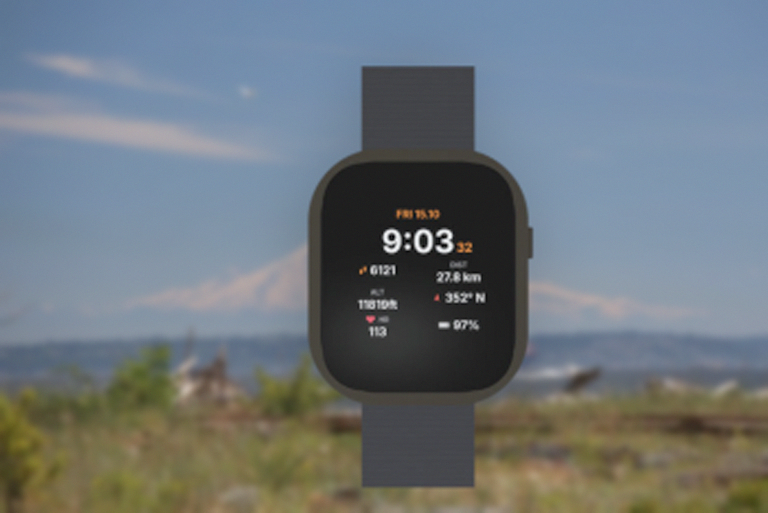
9 h 03 min
